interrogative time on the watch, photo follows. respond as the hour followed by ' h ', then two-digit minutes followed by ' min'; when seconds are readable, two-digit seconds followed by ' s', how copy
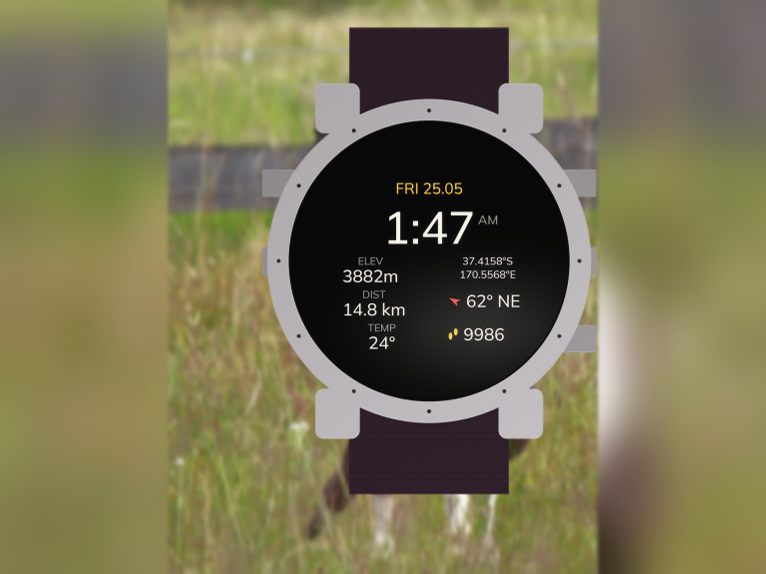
1 h 47 min
